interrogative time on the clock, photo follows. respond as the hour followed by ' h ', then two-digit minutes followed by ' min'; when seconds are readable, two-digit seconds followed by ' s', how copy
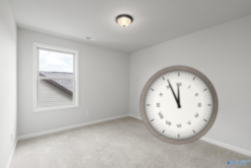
11 h 56 min
